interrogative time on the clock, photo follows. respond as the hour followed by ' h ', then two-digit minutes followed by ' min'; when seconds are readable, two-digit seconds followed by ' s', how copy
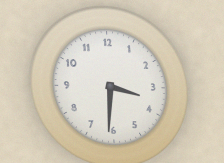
3 h 31 min
